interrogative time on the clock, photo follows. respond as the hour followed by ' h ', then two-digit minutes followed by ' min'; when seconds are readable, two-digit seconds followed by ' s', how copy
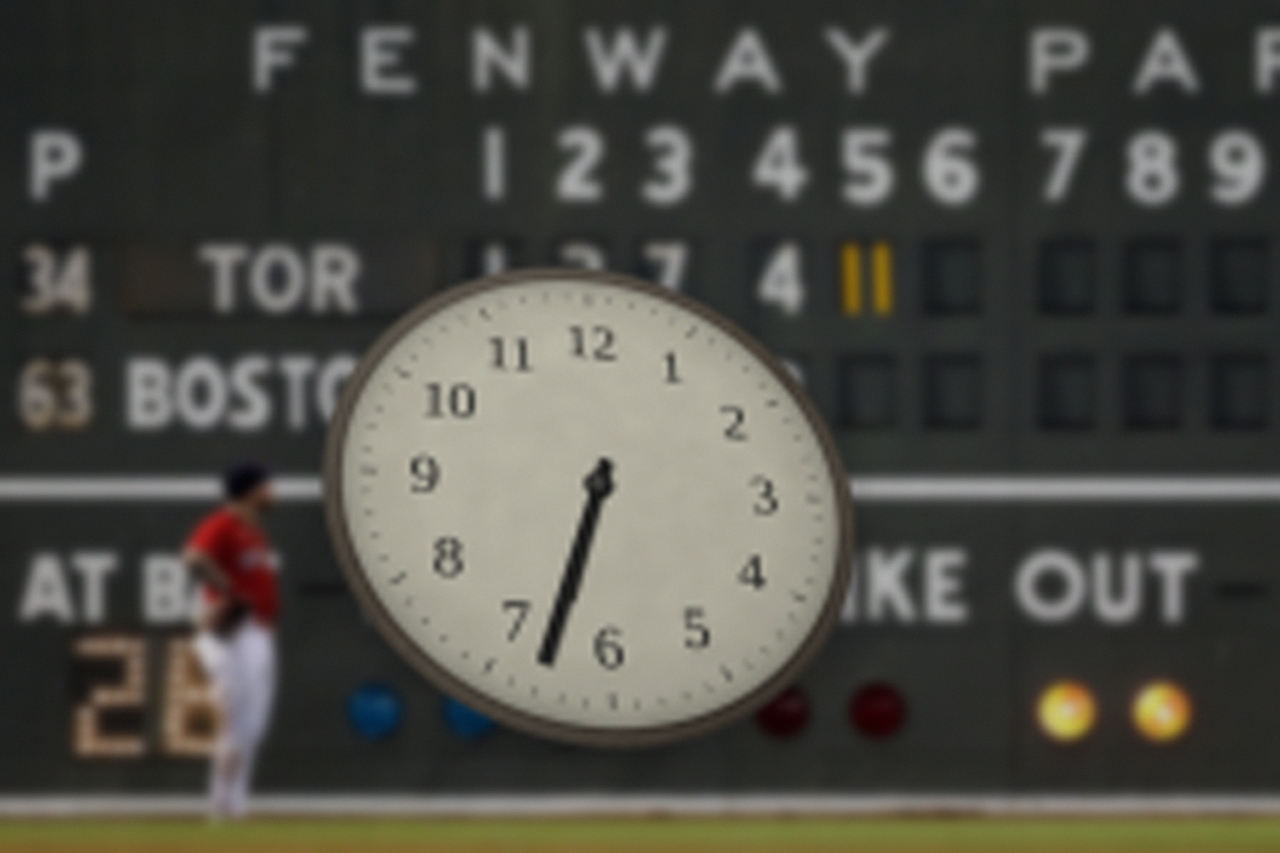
6 h 33 min
